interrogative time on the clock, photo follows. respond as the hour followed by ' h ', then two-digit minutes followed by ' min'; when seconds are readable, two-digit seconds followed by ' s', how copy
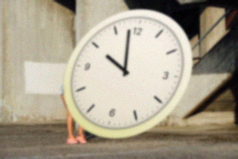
9 h 58 min
